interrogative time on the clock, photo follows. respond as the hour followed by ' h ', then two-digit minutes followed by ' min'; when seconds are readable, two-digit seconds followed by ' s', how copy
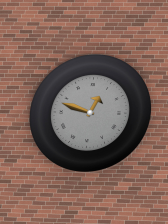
12 h 48 min
